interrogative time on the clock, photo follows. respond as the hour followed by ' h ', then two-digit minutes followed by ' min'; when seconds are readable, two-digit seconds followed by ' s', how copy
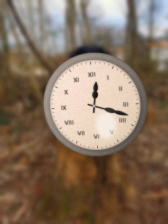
12 h 18 min
